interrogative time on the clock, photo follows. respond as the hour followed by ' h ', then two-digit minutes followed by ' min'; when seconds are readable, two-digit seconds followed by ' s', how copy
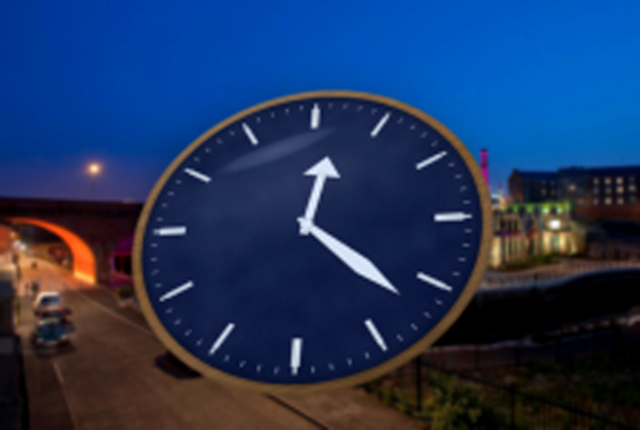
12 h 22 min
